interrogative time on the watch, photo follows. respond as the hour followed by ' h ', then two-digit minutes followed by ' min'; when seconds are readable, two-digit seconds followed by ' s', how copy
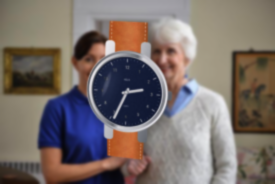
2 h 34 min
